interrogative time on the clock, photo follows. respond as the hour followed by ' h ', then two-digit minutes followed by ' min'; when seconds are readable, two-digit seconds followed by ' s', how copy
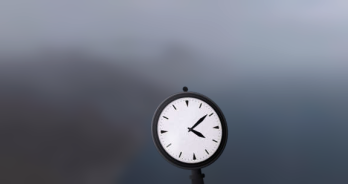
4 h 09 min
